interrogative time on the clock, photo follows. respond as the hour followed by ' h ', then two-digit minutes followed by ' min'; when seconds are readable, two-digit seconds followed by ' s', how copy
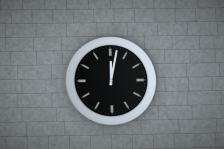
12 h 02 min
